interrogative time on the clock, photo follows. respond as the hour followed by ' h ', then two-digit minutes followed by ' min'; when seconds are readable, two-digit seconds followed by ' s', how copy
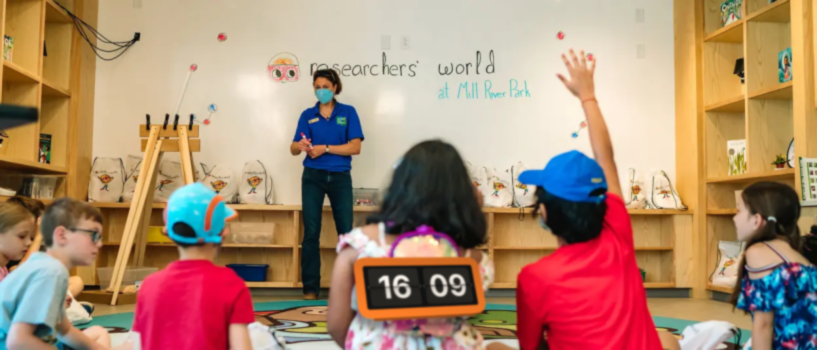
16 h 09 min
